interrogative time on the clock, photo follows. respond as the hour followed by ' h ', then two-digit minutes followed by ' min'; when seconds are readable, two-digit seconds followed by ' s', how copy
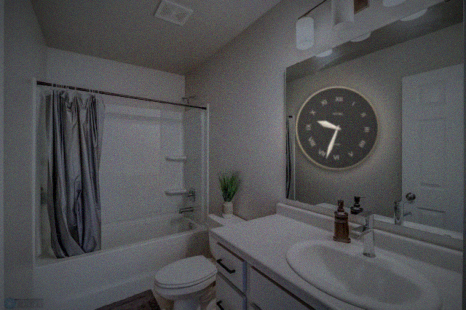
9 h 33 min
